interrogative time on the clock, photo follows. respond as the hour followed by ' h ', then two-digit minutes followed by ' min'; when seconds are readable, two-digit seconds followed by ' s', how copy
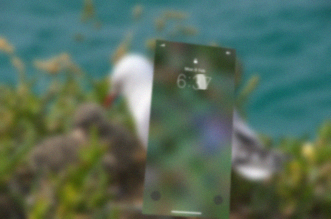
6 h 37 min
